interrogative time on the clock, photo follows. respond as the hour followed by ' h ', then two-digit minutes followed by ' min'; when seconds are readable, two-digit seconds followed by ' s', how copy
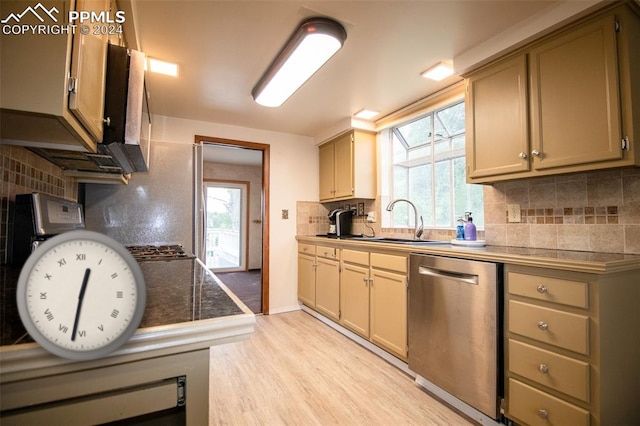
12 h 32 min
